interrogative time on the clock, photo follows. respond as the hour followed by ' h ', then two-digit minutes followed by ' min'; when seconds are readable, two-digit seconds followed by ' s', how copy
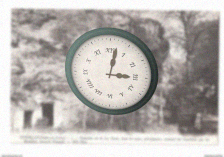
3 h 02 min
